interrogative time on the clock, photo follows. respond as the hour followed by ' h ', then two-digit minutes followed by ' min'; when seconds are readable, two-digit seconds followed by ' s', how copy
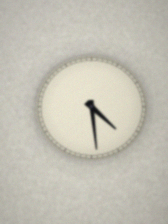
4 h 29 min
